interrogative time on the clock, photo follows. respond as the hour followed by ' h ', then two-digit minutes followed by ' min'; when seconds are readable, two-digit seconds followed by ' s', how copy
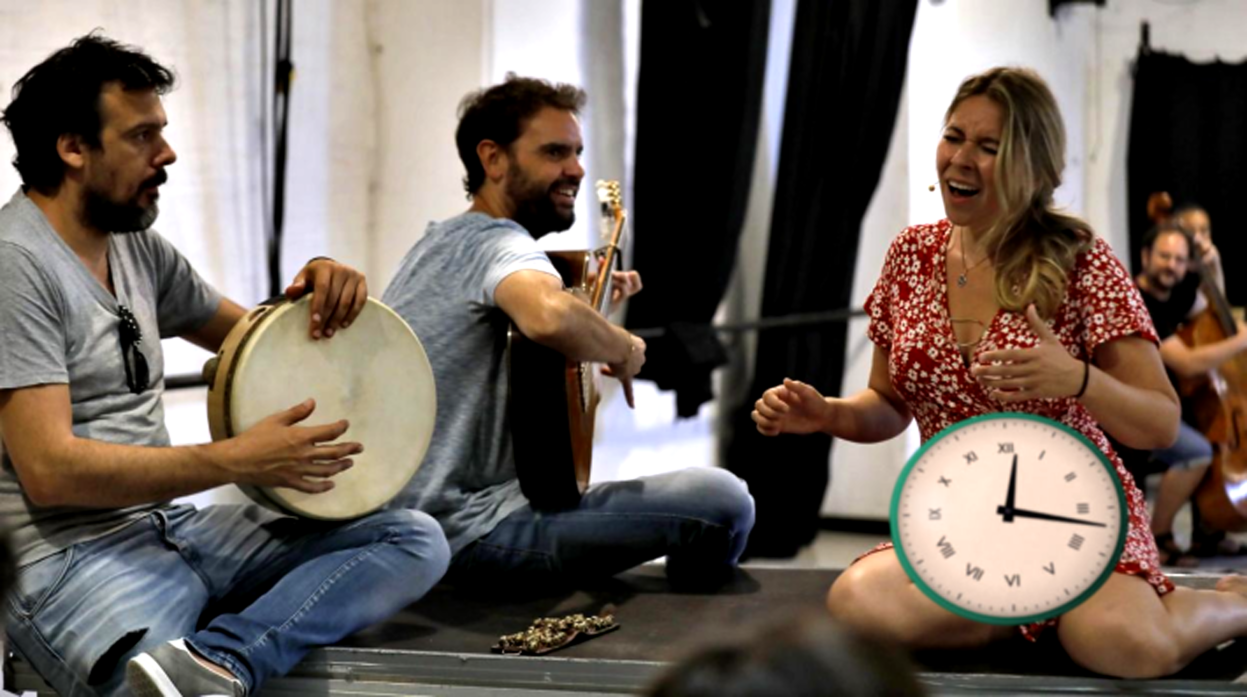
12 h 17 min
